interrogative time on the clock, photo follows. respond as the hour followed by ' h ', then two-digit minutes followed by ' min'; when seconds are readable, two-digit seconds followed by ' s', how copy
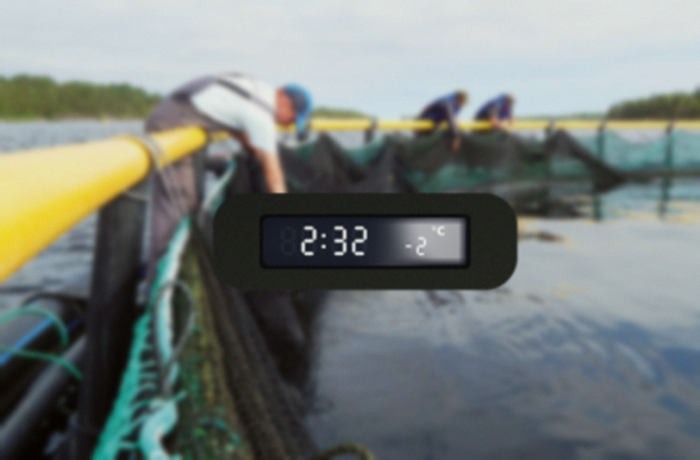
2 h 32 min
